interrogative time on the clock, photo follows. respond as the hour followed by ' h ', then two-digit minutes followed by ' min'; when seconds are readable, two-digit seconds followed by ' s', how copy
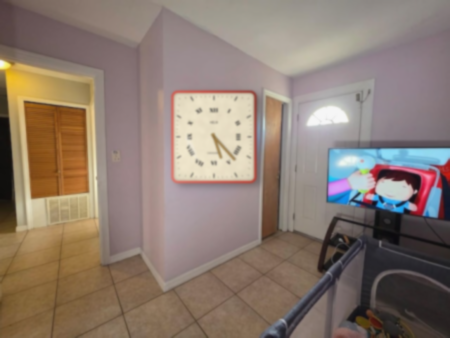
5 h 23 min
